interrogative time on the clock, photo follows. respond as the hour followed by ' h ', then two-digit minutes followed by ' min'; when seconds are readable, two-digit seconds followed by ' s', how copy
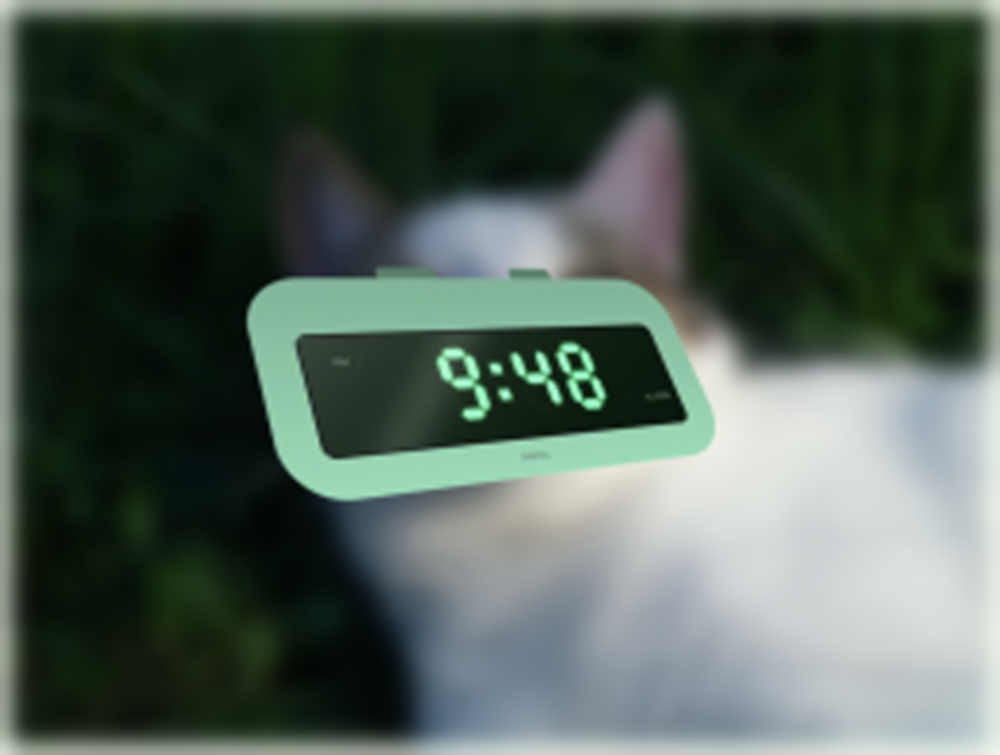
9 h 48 min
